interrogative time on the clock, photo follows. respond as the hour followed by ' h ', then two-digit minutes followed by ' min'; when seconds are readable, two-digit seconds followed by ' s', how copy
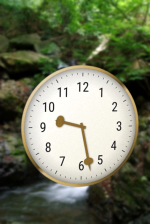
9 h 28 min
